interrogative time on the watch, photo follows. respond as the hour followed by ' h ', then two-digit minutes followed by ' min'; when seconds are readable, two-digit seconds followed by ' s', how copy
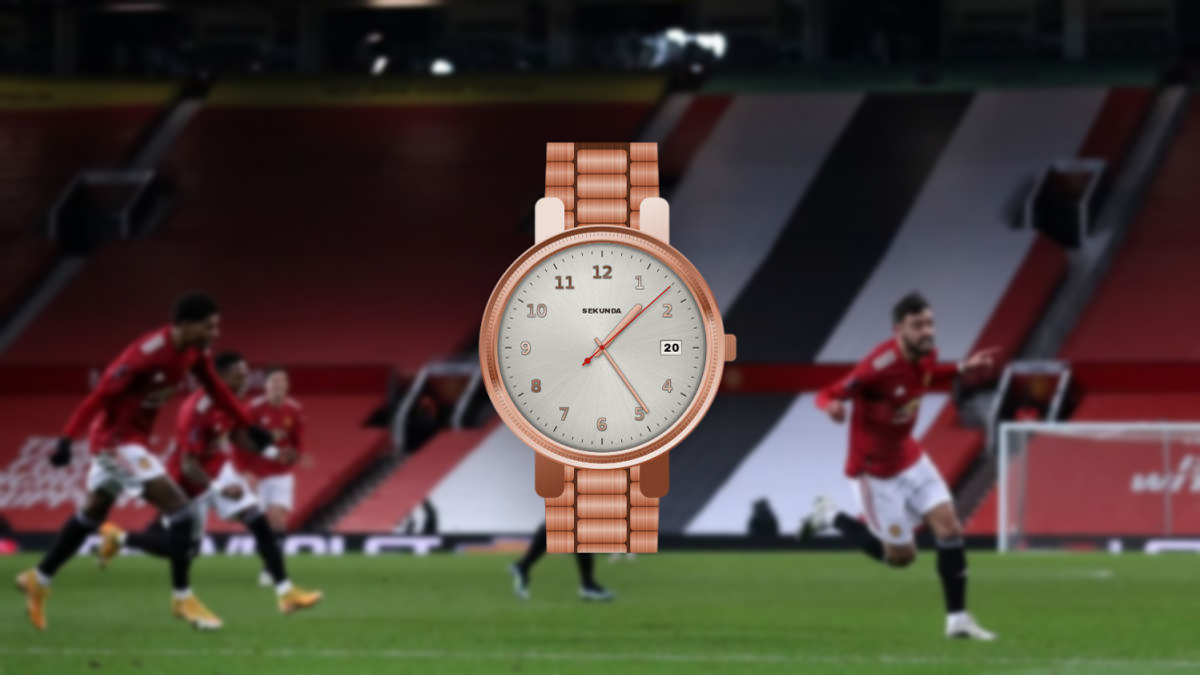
1 h 24 min 08 s
